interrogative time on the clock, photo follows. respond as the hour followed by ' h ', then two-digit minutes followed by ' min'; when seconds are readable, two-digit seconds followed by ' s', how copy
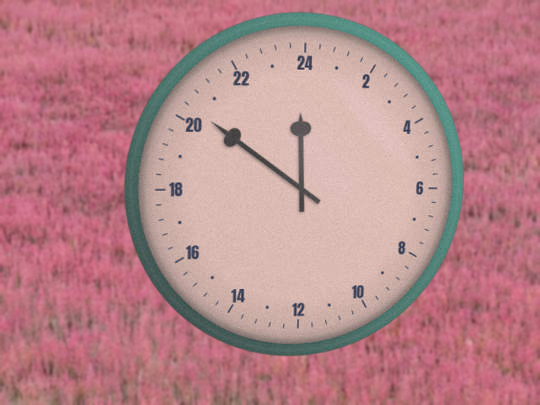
23 h 51 min
